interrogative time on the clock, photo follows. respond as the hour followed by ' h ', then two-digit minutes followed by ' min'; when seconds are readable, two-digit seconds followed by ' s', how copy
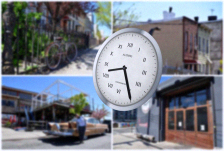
8 h 25 min
